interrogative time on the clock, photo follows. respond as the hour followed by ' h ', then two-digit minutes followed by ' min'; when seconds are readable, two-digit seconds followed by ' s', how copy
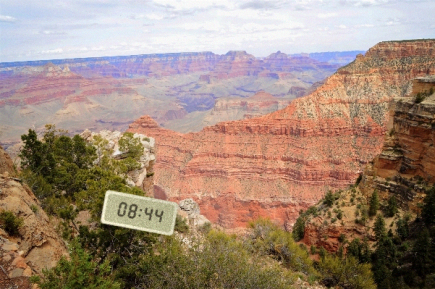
8 h 44 min
